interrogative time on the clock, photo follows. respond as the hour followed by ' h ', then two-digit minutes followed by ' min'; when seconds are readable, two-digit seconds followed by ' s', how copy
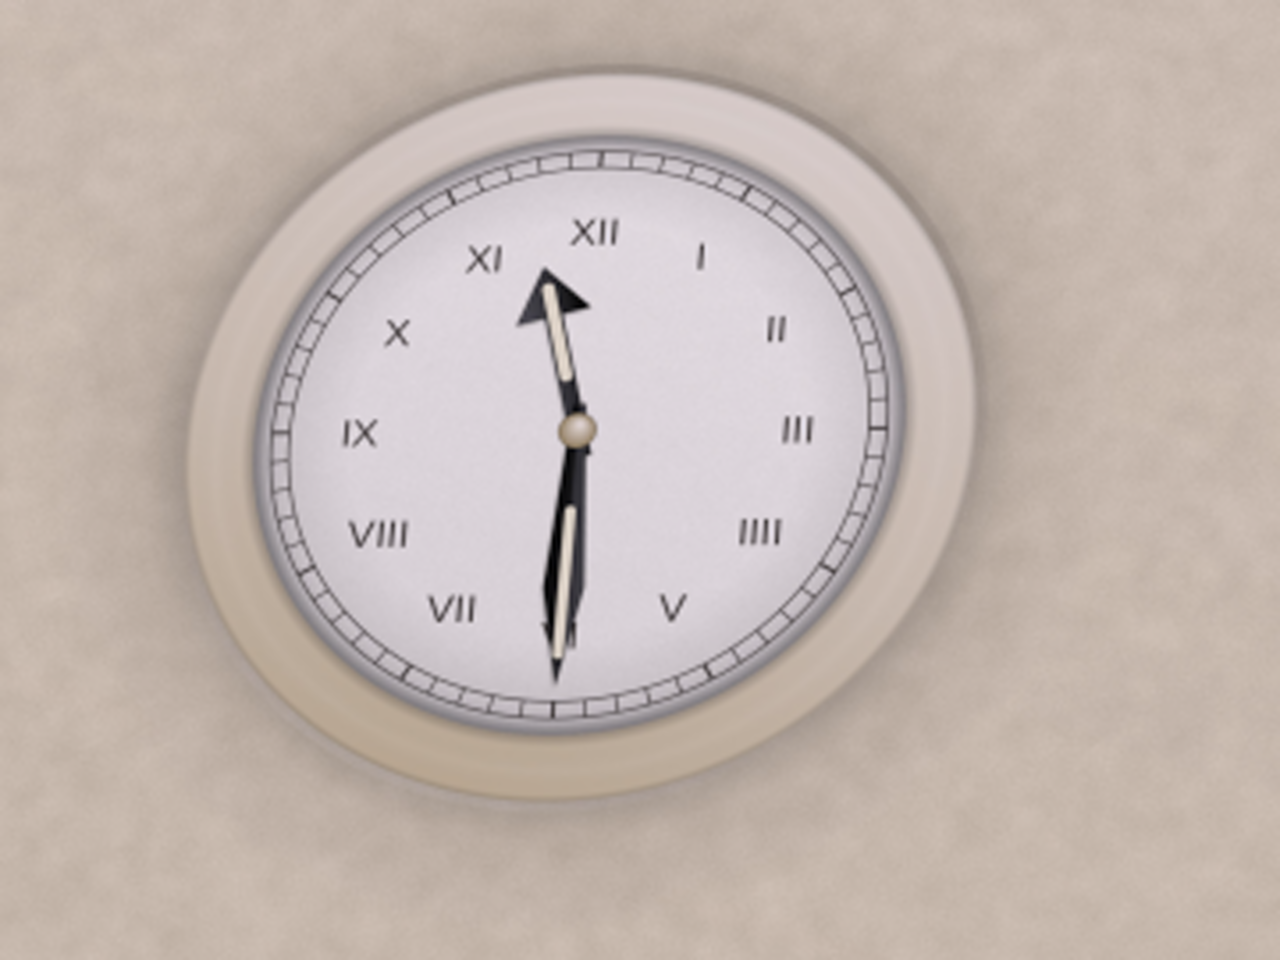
11 h 30 min
